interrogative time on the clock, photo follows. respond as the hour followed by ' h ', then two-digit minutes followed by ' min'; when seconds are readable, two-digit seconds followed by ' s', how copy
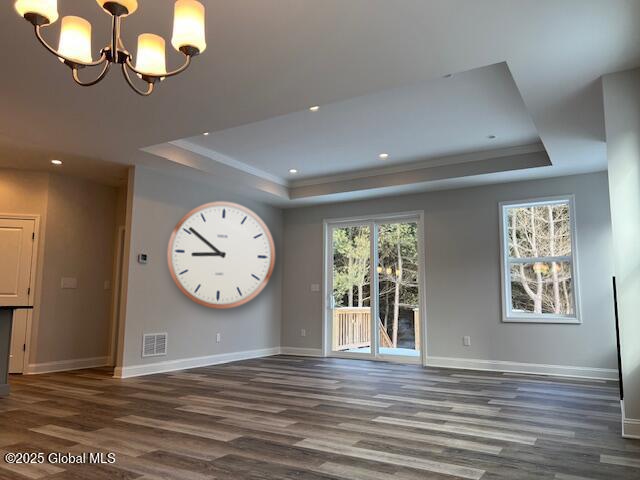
8 h 51 min
